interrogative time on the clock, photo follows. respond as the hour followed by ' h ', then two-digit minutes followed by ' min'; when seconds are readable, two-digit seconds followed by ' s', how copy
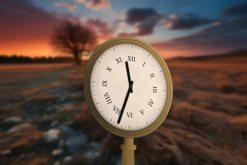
11 h 33 min
